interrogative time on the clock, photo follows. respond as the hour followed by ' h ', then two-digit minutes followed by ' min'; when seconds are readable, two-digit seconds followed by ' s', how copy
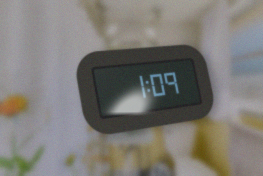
1 h 09 min
